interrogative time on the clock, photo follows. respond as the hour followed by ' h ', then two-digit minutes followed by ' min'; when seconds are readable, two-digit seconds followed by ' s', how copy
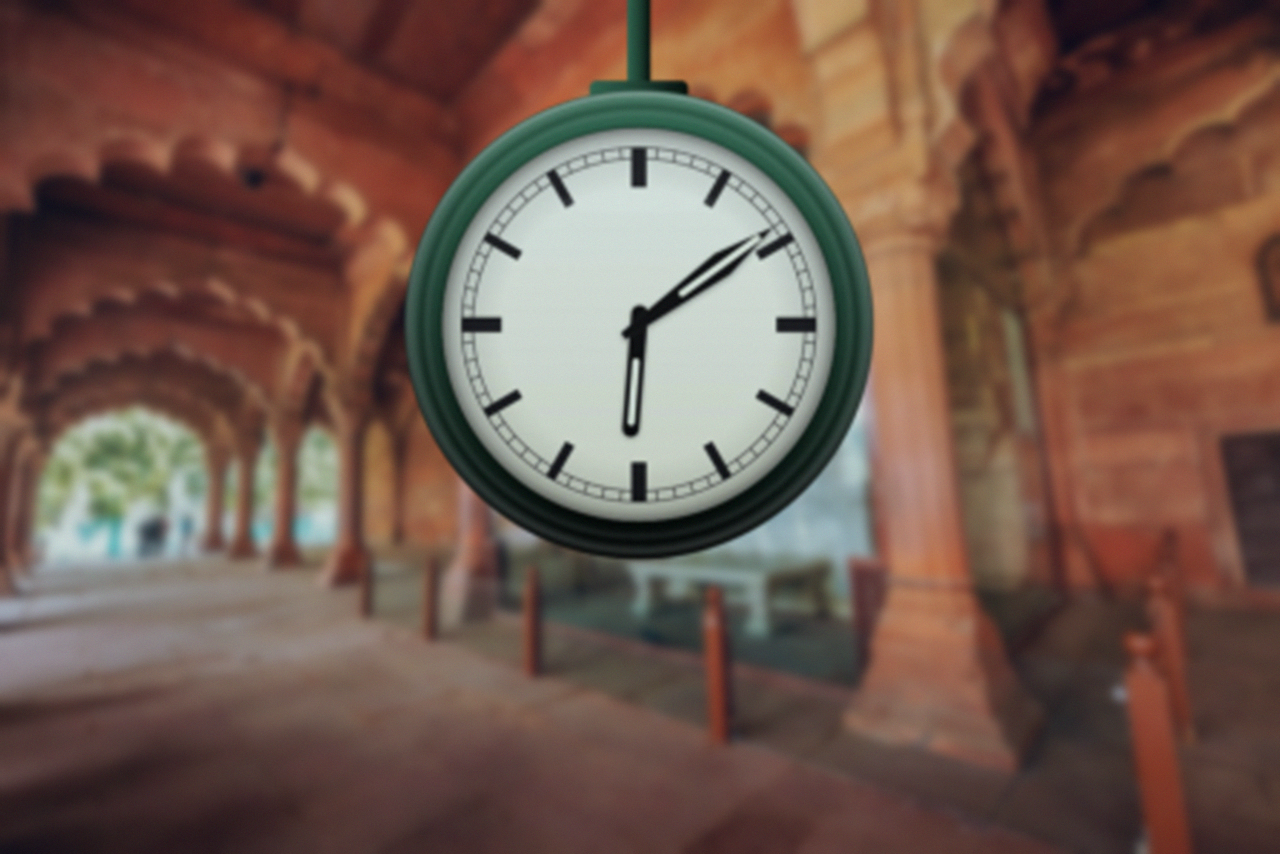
6 h 09 min
